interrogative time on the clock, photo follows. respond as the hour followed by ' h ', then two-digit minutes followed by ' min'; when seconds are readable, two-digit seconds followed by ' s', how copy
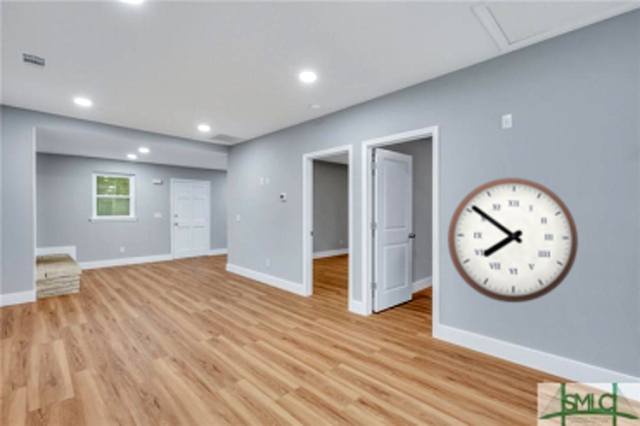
7 h 51 min
